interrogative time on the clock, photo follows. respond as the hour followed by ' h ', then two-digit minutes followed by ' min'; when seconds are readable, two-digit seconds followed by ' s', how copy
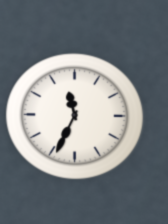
11 h 34 min
